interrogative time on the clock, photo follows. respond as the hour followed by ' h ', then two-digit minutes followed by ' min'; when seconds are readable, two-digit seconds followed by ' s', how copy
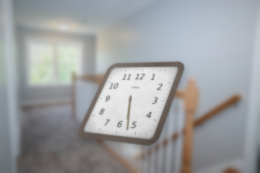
5 h 27 min
